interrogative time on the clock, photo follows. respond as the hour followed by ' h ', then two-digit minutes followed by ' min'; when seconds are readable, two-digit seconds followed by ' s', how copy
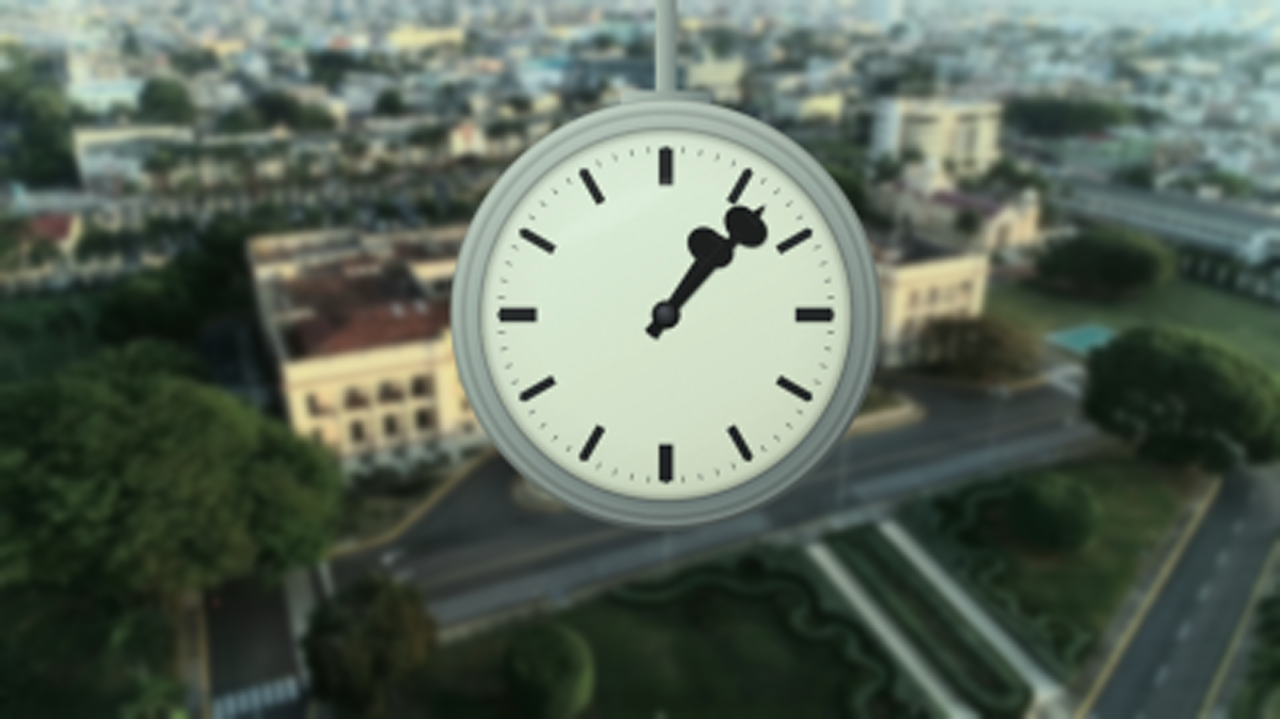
1 h 07 min
